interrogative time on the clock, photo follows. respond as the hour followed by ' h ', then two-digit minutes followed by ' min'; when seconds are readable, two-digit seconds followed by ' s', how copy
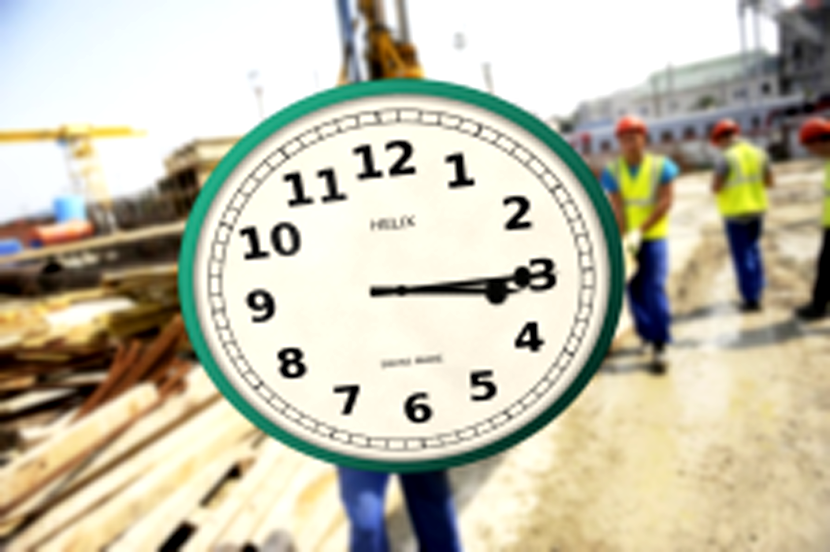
3 h 15 min
